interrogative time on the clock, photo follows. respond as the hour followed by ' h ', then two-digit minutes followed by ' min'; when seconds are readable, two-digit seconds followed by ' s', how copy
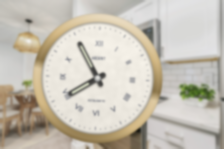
7 h 55 min
